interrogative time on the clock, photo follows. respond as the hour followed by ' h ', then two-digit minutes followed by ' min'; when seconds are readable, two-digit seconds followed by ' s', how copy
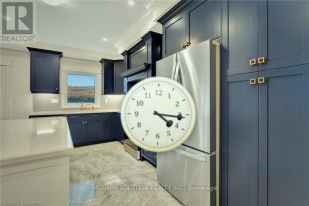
4 h 16 min
